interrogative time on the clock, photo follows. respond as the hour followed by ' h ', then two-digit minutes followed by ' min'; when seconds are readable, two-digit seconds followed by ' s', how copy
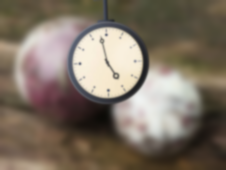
4 h 58 min
